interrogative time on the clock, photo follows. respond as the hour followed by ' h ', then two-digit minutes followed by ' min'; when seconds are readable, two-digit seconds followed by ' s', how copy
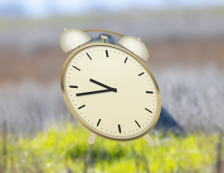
9 h 43 min
